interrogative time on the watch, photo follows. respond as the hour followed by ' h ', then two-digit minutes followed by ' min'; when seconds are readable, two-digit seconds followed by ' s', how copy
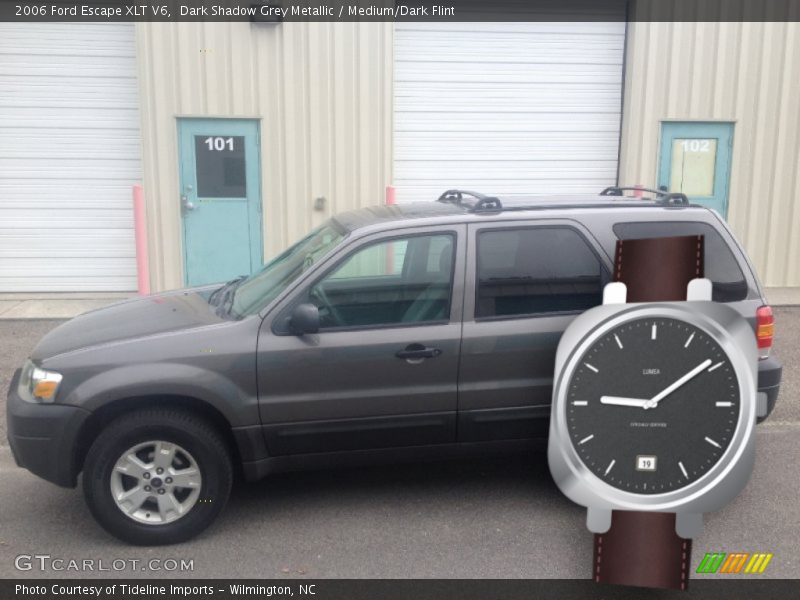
9 h 09 min
